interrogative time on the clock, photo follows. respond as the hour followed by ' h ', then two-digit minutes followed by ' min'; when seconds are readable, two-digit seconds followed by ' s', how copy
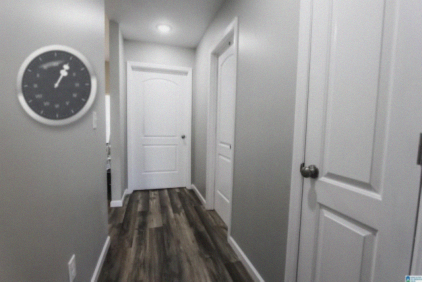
1 h 05 min
